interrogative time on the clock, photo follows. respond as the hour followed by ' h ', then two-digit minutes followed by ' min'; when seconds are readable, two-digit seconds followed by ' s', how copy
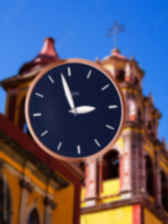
2 h 58 min
